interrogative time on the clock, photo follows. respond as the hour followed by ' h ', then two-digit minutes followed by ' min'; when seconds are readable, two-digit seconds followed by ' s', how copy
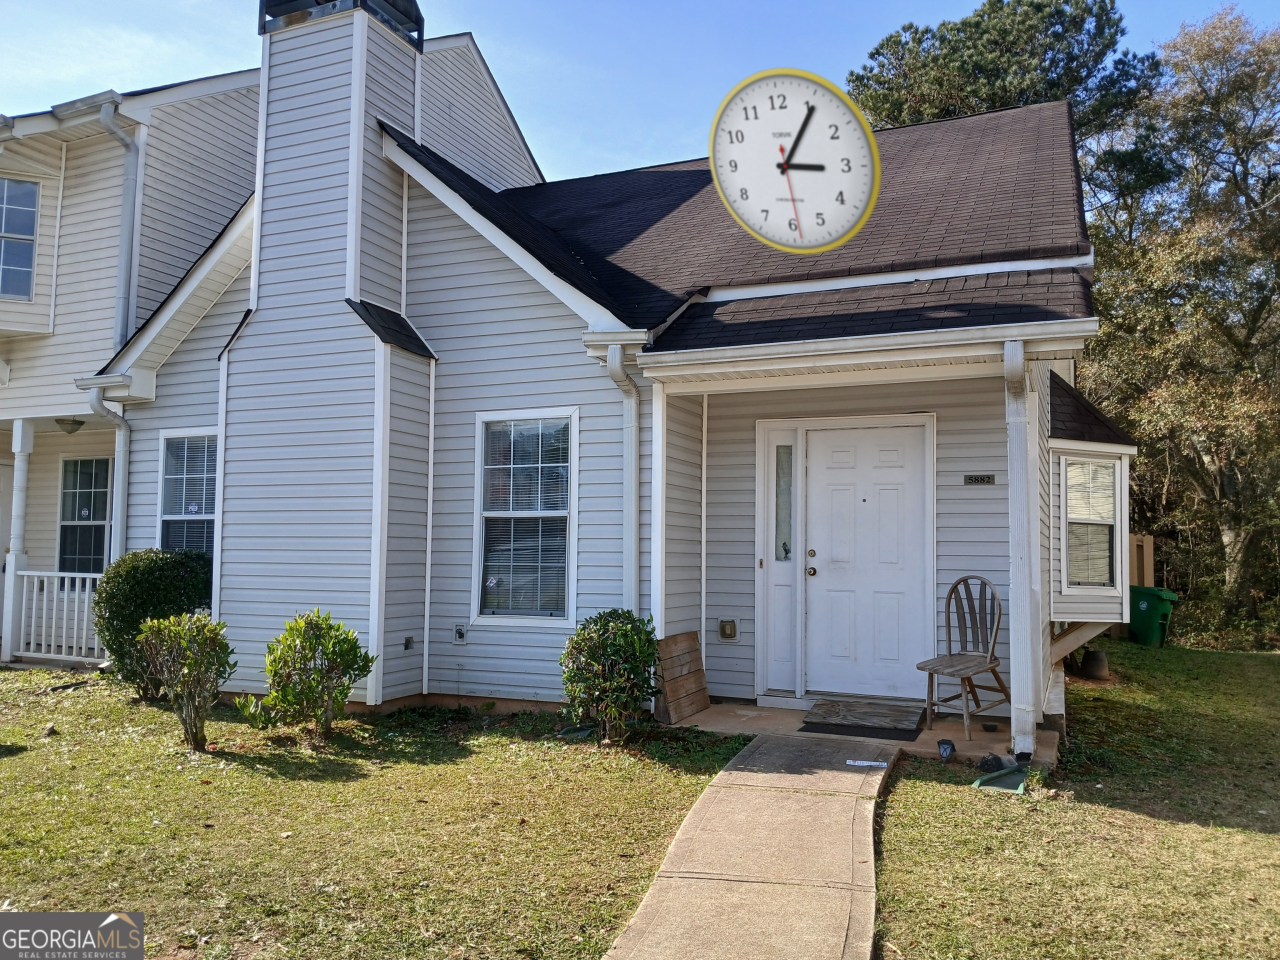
3 h 05 min 29 s
